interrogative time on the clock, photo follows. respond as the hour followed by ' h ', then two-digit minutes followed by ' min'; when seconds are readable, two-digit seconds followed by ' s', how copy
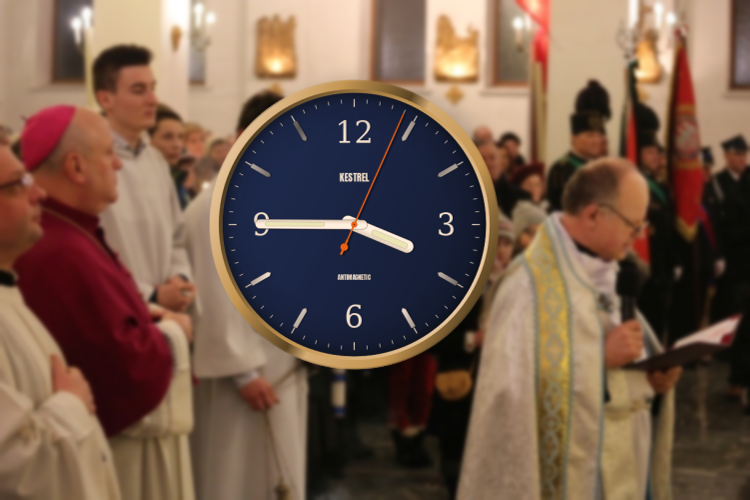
3 h 45 min 04 s
